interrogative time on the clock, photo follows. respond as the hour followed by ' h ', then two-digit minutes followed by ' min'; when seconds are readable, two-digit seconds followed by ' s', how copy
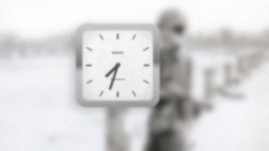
7 h 33 min
